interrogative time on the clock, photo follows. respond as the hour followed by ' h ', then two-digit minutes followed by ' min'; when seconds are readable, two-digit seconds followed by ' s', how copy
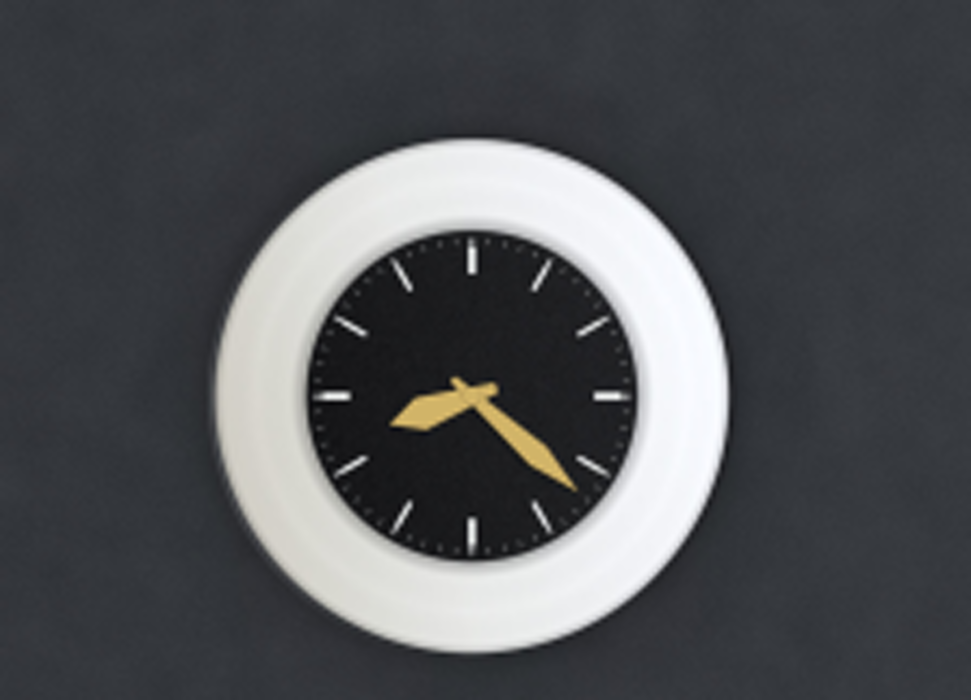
8 h 22 min
